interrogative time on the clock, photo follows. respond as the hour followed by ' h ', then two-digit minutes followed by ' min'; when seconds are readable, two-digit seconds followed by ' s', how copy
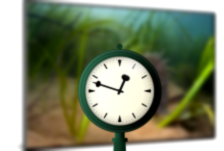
12 h 48 min
